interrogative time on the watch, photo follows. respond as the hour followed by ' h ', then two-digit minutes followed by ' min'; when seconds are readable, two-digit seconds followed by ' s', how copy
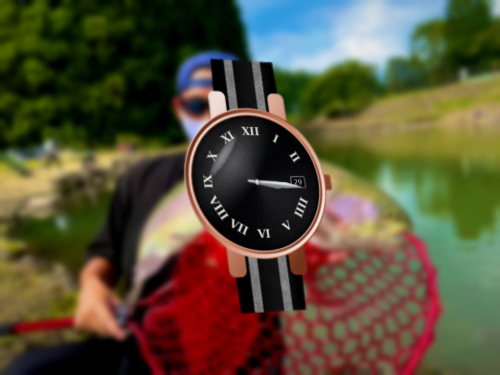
3 h 16 min
